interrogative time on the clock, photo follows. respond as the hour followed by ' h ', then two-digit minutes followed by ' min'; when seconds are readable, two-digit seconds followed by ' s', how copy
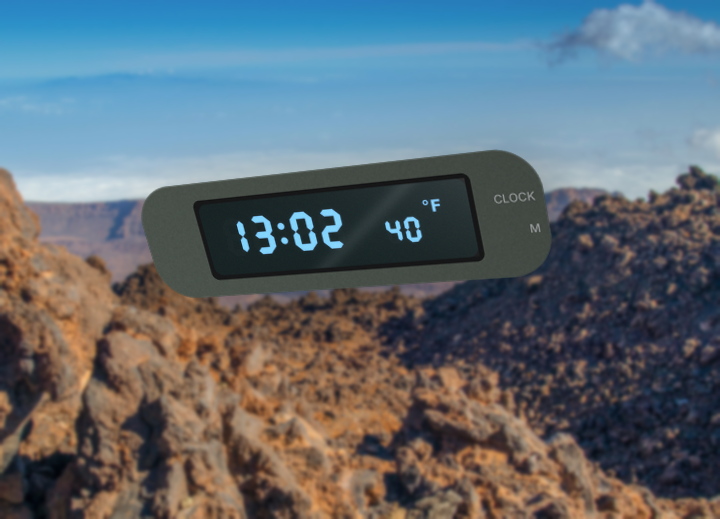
13 h 02 min
